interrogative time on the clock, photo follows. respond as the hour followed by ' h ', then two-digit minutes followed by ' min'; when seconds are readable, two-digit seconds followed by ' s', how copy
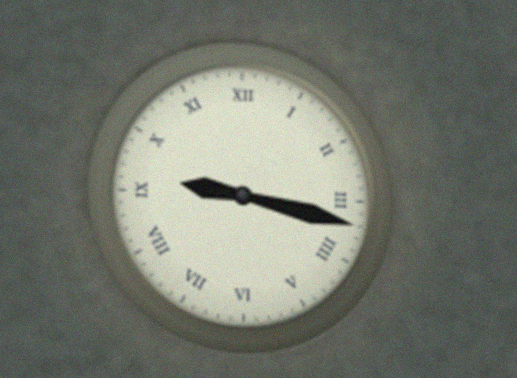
9 h 17 min
